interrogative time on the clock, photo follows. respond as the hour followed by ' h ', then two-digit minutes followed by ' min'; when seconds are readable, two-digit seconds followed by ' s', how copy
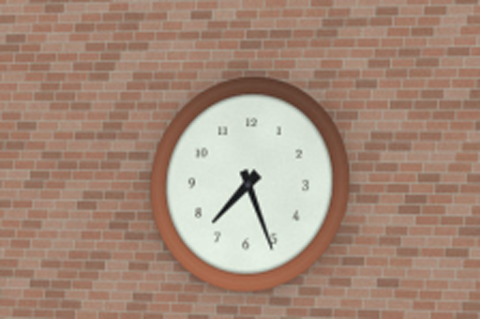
7 h 26 min
